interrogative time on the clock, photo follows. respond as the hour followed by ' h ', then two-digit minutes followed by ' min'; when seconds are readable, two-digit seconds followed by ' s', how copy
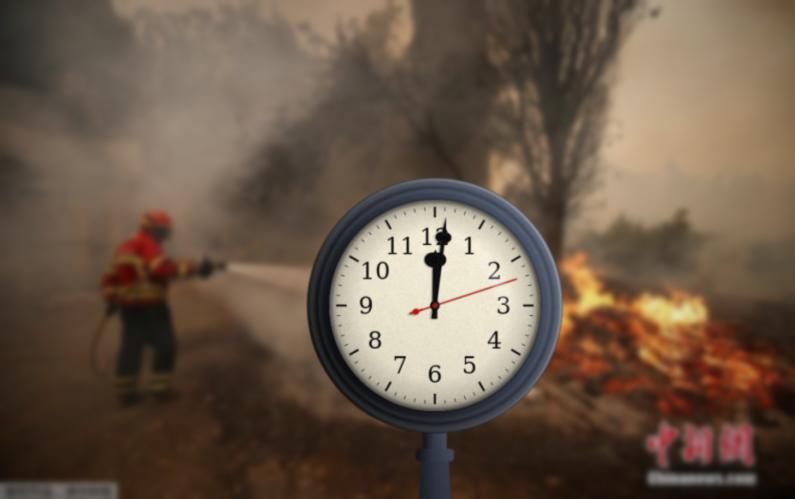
12 h 01 min 12 s
